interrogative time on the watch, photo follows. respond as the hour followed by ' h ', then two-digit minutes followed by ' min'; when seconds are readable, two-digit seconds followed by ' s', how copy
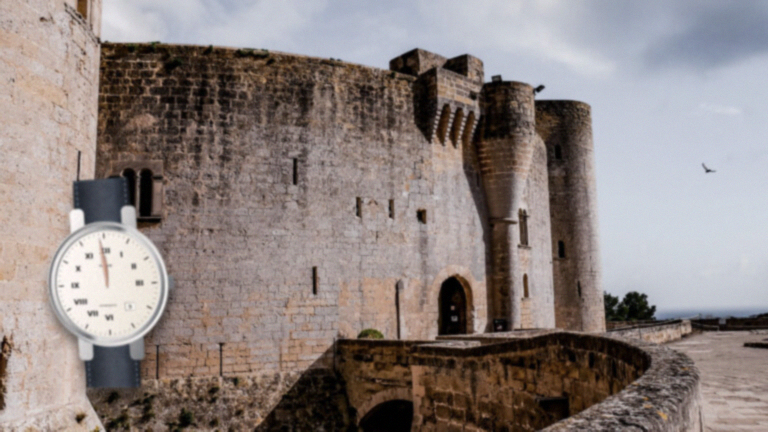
11 h 59 min
